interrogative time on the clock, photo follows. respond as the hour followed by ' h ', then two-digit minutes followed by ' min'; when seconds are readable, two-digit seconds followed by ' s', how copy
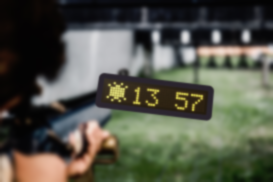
13 h 57 min
